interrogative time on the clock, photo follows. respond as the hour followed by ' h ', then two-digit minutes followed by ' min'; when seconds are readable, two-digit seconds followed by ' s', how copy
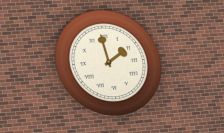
1 h 59 min
